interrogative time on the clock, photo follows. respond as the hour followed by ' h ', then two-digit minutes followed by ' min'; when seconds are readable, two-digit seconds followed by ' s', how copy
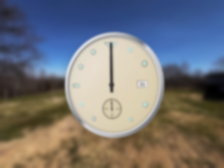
12 h 00 min
